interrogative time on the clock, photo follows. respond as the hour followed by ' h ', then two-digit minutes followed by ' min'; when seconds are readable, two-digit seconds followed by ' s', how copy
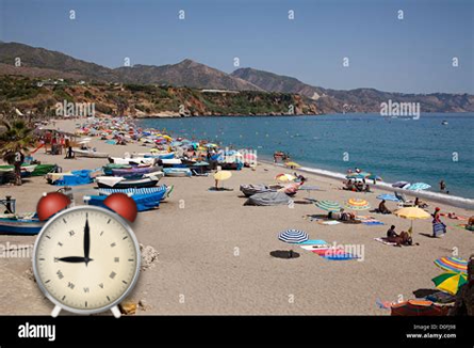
9 h 00 min
